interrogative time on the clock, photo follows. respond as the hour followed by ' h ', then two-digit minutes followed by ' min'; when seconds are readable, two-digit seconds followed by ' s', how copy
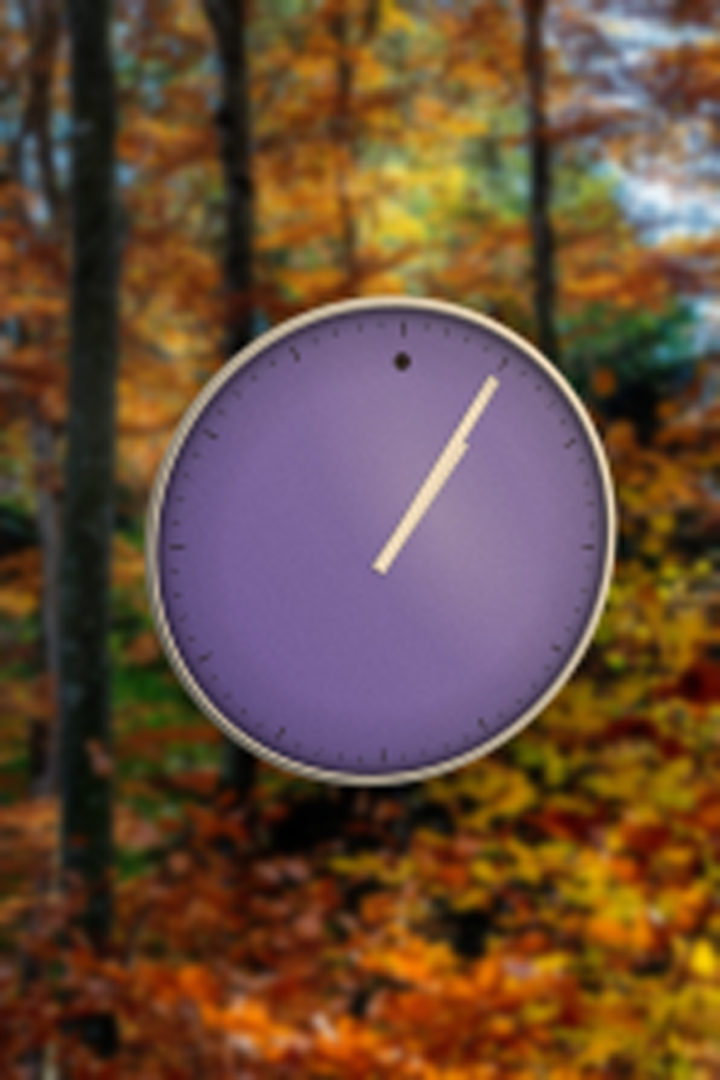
1 h 05 min
